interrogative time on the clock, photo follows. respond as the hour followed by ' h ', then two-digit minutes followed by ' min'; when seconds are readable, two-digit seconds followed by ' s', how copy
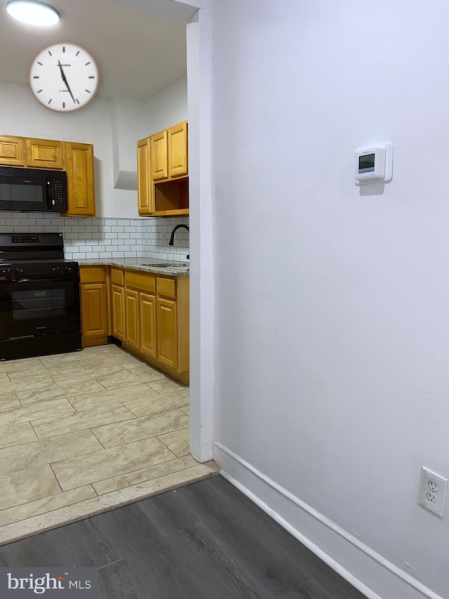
11 h 26 min
